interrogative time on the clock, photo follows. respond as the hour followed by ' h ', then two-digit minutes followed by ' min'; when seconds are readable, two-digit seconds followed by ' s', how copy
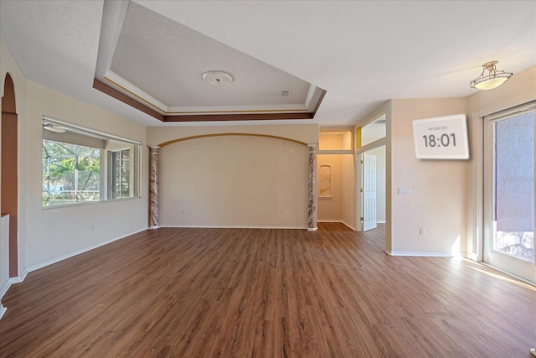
18 h 01 min
